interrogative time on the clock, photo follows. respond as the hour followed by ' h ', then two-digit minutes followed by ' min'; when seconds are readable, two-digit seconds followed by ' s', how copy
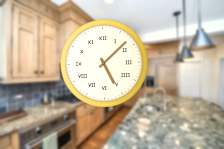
5 h 08 min
